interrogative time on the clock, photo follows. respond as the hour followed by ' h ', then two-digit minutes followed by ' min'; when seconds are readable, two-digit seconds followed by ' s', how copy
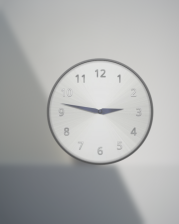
2 h 47 min
